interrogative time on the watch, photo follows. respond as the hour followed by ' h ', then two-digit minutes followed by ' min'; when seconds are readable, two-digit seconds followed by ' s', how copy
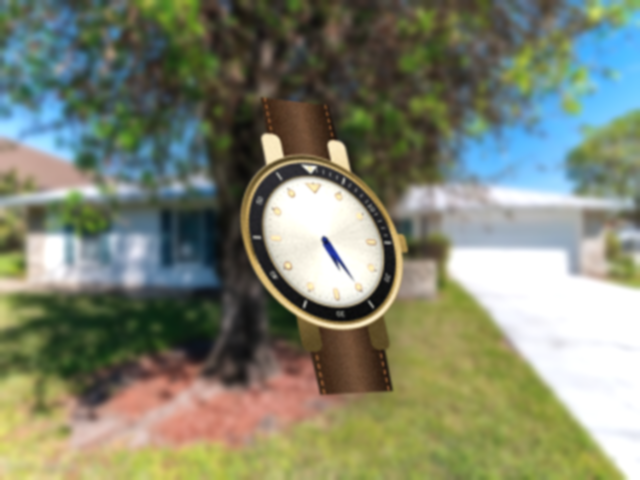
5 h 25 min
